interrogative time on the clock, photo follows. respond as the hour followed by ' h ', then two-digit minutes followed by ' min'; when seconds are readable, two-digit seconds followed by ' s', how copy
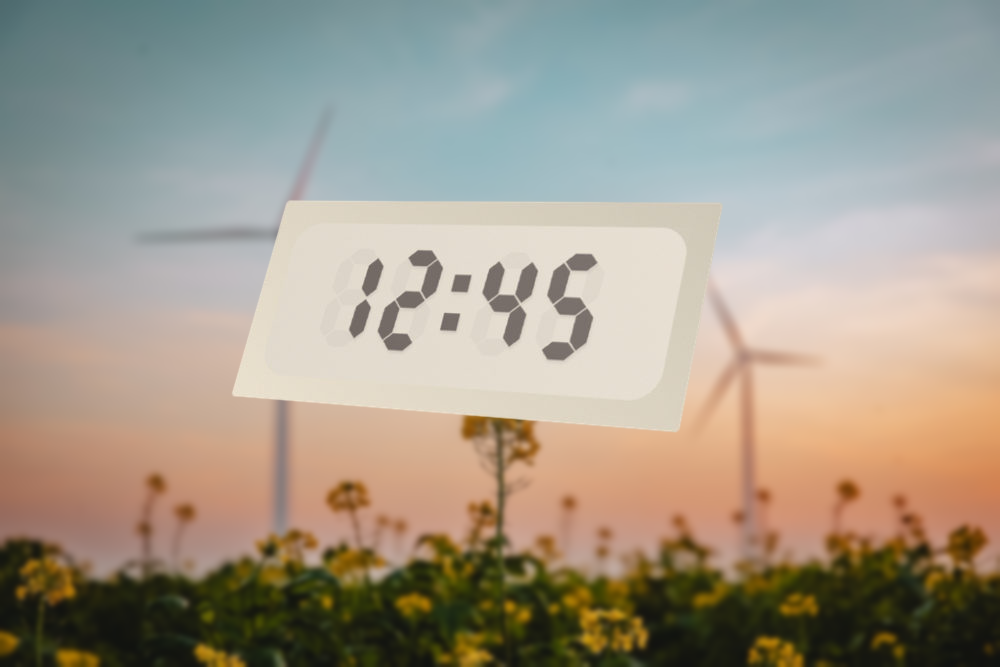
12 h 45 min
